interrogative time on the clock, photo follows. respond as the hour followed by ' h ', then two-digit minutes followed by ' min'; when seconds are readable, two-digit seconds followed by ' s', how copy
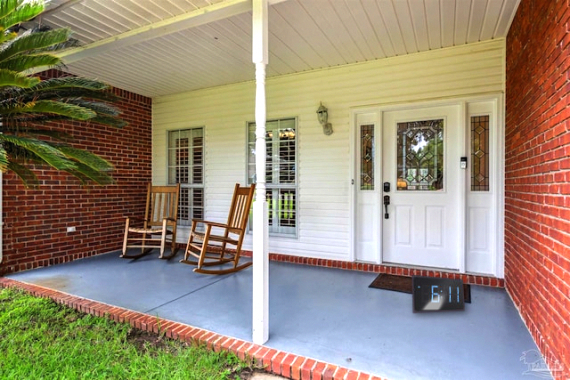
6 h 11 min
